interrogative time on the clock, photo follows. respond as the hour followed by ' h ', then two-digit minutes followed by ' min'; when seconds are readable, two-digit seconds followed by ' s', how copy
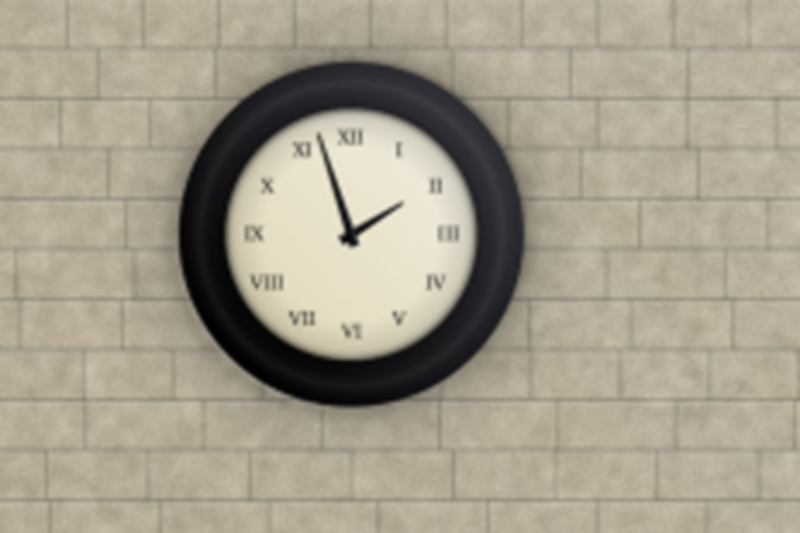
1 h 57 min
